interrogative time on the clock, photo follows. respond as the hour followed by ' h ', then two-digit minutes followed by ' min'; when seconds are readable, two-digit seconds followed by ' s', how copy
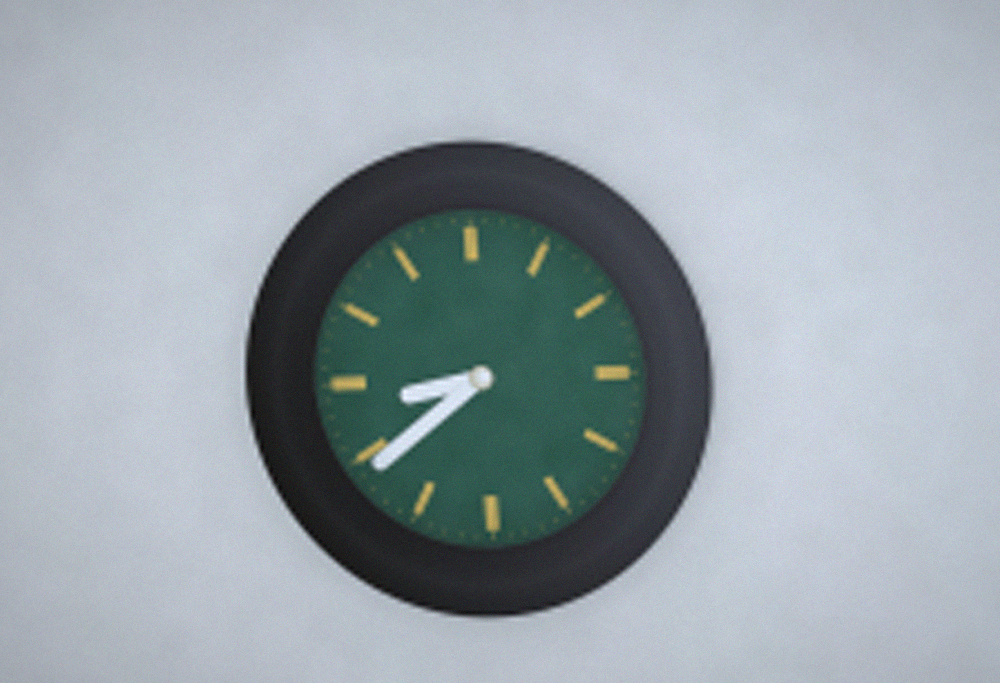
8 h 39 min
